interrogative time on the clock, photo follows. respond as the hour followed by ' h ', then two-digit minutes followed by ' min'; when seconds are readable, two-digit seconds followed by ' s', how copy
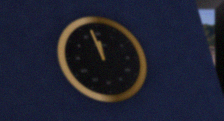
11 h 58 min
